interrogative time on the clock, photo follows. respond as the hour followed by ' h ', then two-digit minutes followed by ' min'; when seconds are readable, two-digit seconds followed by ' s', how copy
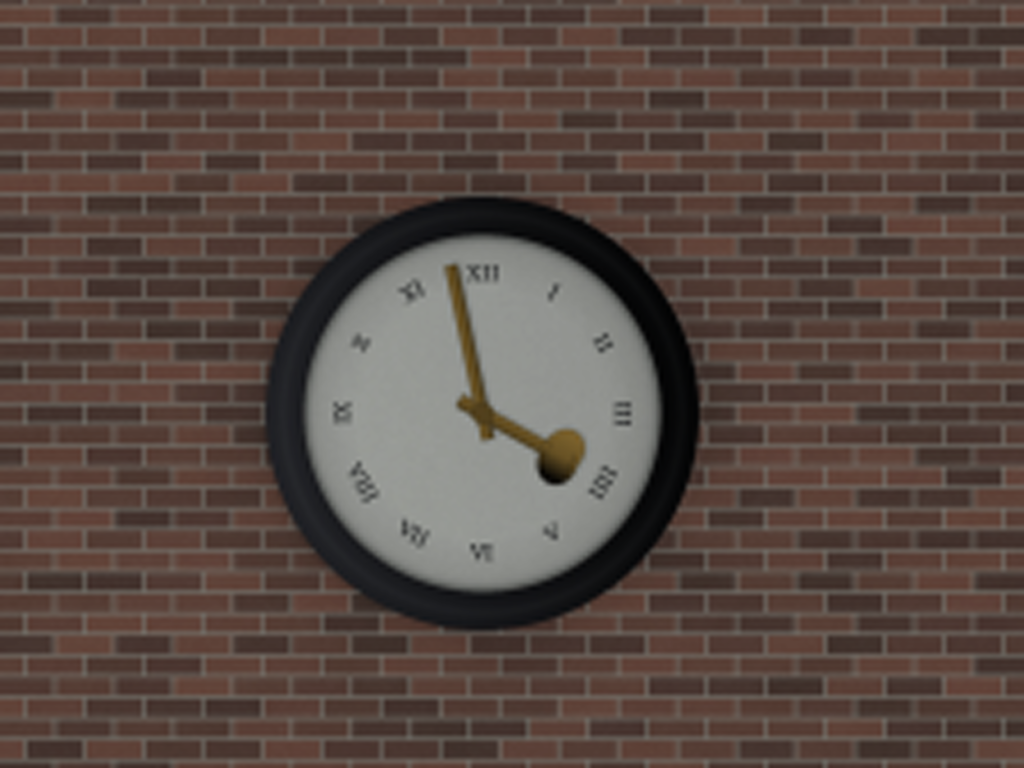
3 h 58 min
